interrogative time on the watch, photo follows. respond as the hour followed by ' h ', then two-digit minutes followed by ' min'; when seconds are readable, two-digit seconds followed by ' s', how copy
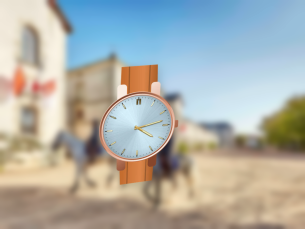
4 h 13 min
